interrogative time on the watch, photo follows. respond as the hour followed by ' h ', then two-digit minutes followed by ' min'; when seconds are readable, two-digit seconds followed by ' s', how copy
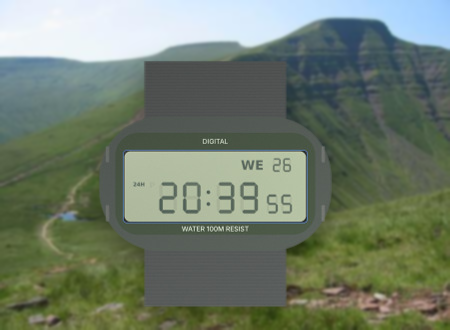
20 h 39 min 55 s
